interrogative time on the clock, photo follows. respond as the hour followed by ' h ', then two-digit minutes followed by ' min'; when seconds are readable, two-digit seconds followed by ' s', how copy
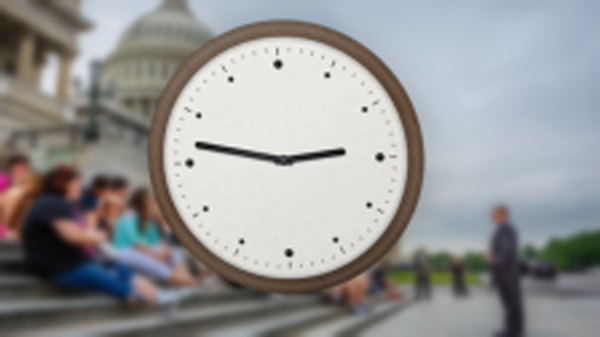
2 h 47 min
